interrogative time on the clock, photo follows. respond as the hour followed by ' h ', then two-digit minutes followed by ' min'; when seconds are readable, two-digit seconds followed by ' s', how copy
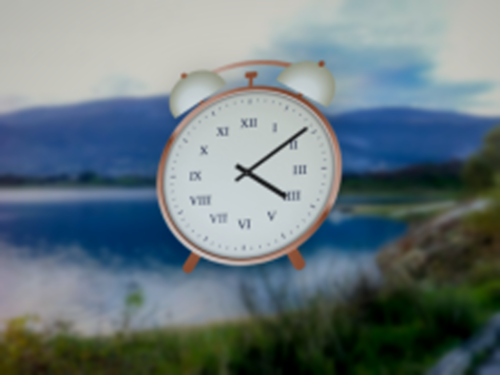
4 h 09 min
